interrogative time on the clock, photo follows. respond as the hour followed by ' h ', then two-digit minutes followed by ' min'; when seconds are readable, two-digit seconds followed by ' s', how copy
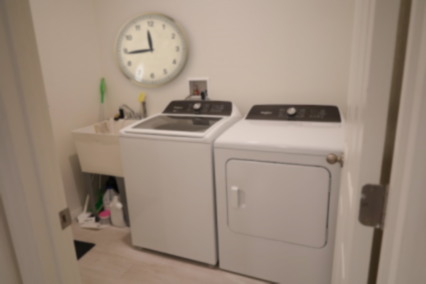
11 h 44 min
